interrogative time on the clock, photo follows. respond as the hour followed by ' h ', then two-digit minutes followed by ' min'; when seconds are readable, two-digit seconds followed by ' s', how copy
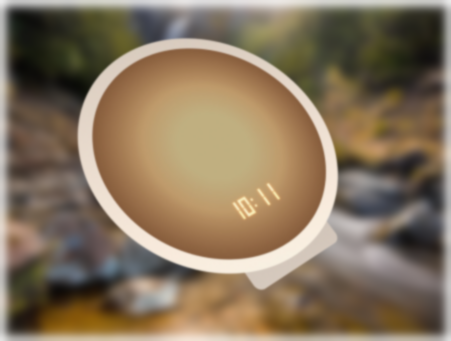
10 h 11 min
